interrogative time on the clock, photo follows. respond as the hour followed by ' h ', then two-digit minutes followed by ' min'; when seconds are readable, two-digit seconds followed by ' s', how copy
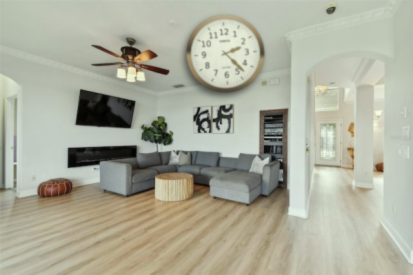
2 h 23 min
